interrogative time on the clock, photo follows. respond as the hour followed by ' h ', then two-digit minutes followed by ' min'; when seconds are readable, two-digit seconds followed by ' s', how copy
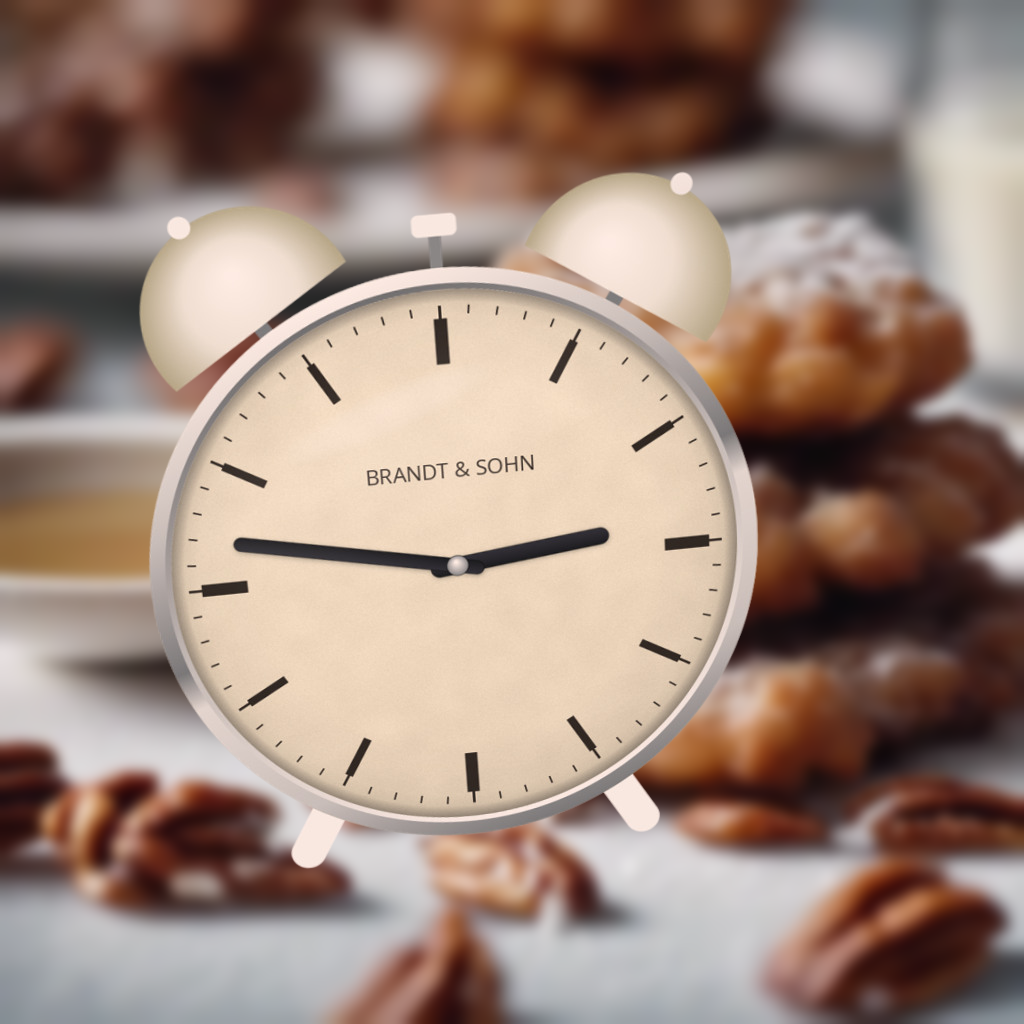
2 h 47 min
